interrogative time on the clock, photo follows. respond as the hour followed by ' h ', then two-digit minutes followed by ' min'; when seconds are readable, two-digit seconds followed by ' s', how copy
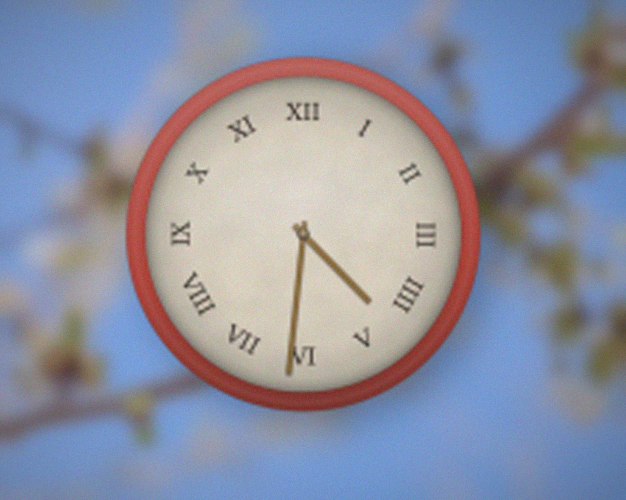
4 h 31 min
